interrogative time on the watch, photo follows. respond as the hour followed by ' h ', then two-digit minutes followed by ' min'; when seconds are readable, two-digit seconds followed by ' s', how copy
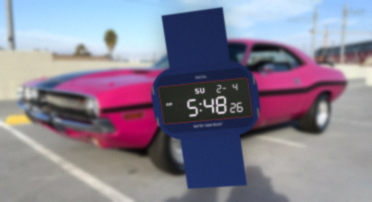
5 h 48 min
